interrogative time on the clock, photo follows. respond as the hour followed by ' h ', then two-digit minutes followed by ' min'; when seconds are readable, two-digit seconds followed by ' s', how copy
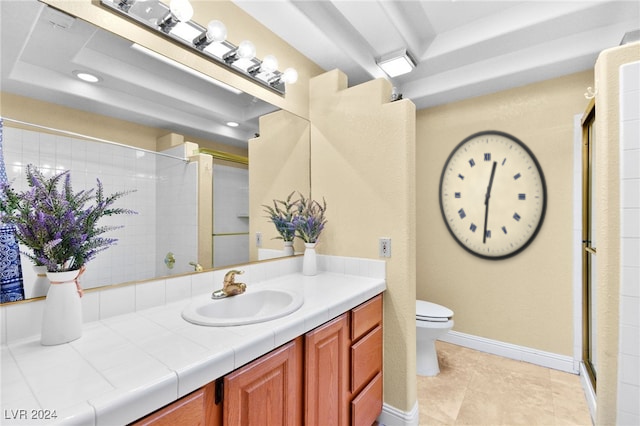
12 h 31 min
